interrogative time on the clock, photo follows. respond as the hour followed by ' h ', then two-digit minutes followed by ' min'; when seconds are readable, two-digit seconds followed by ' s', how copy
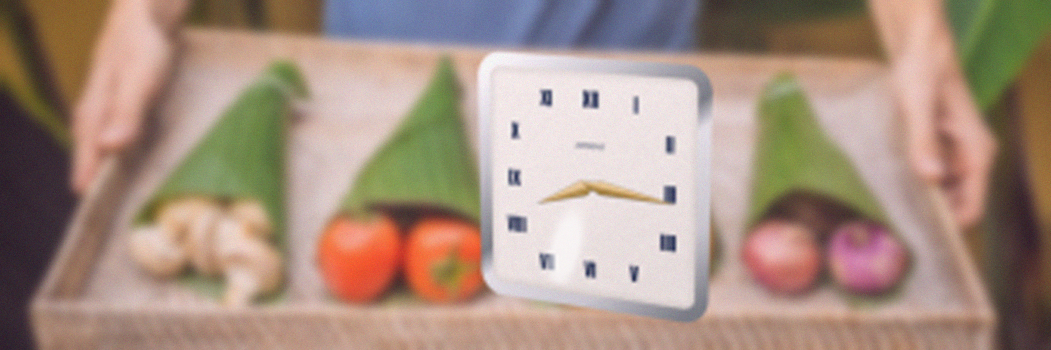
8 h 16 min
